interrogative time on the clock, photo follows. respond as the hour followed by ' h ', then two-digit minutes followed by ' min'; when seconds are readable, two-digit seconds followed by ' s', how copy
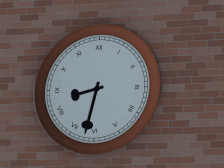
8 h 32 min
